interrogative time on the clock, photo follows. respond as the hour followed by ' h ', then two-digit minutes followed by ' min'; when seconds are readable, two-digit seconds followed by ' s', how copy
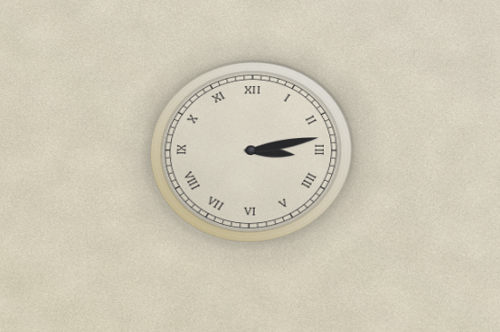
3 h 13 min
